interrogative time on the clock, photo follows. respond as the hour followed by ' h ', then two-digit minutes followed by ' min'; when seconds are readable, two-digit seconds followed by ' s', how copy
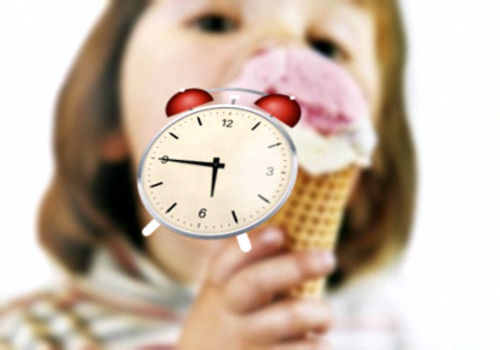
5 h 45 min
